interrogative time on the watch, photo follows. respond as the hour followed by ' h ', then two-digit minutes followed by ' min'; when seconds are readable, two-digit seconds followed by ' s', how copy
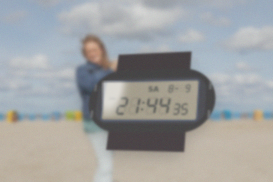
21 h 44 min 35 s
